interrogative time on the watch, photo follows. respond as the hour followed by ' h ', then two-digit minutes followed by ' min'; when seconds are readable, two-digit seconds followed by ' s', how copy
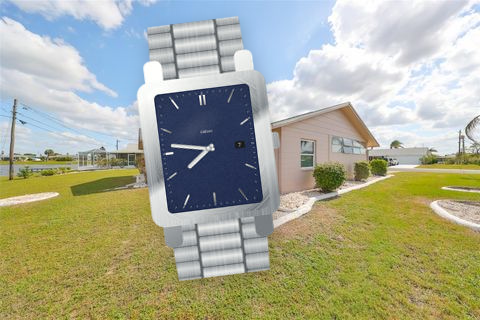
7 h 47 min
